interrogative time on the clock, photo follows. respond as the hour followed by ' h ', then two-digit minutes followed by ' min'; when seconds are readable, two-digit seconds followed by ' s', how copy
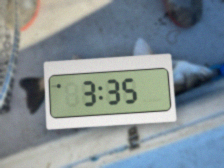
3 h 35 min
